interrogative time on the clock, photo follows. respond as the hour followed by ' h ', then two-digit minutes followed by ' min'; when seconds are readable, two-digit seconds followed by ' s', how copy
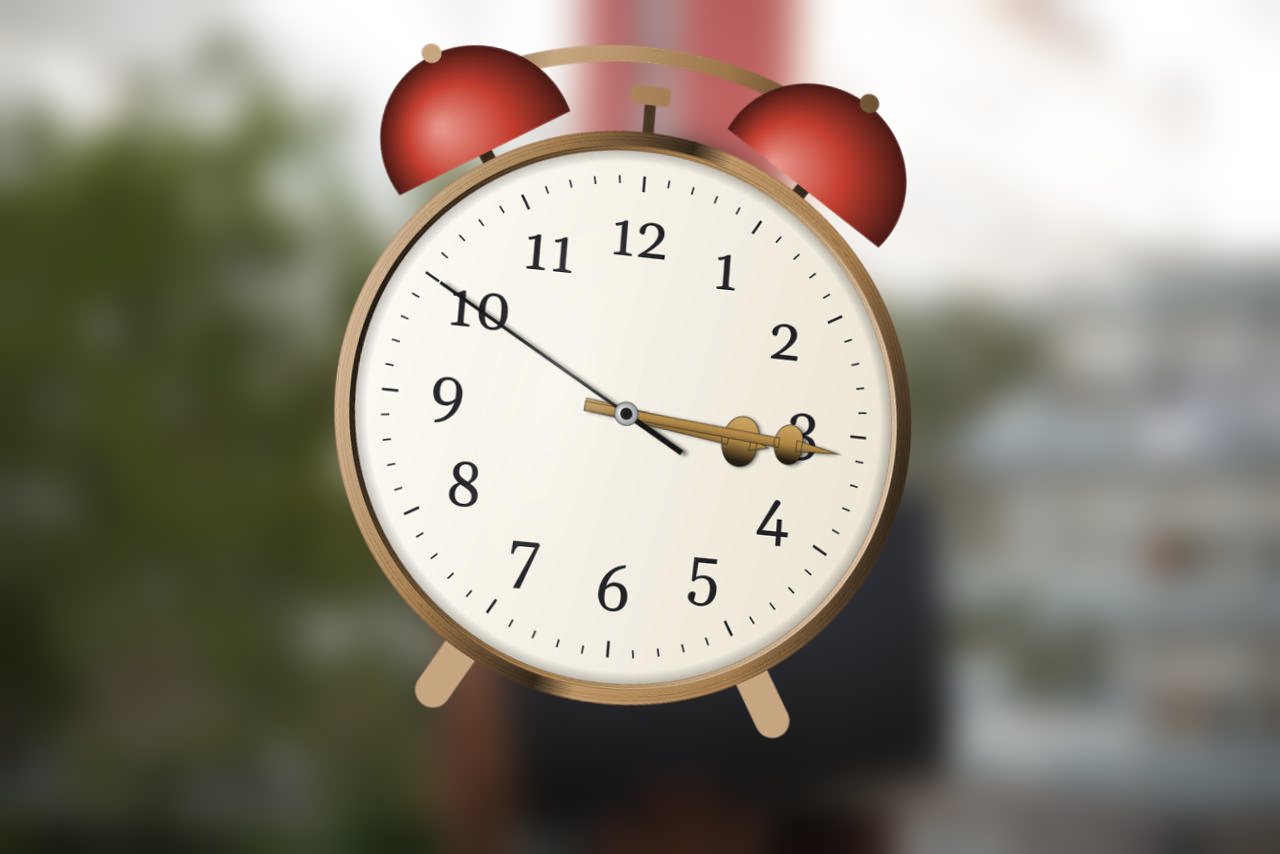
3 h 15 min 50 s
